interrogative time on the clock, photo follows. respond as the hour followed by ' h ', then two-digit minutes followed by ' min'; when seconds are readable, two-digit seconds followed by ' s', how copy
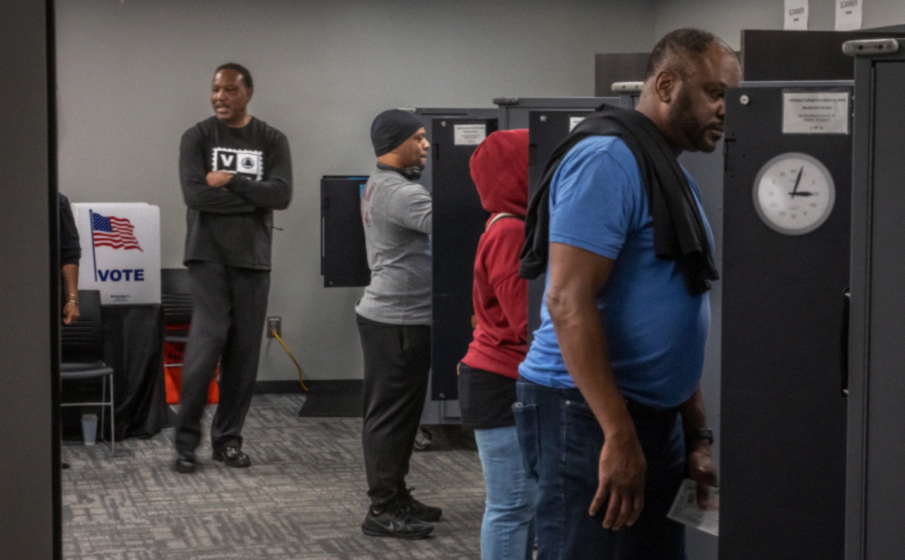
3 h 03 min
